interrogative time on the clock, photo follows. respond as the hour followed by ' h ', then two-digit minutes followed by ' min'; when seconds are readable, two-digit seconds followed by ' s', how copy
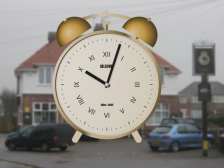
10 h 03 min
